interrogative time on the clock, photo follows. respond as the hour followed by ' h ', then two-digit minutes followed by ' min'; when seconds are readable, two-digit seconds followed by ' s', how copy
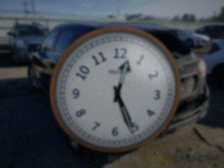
12 h 26 min
